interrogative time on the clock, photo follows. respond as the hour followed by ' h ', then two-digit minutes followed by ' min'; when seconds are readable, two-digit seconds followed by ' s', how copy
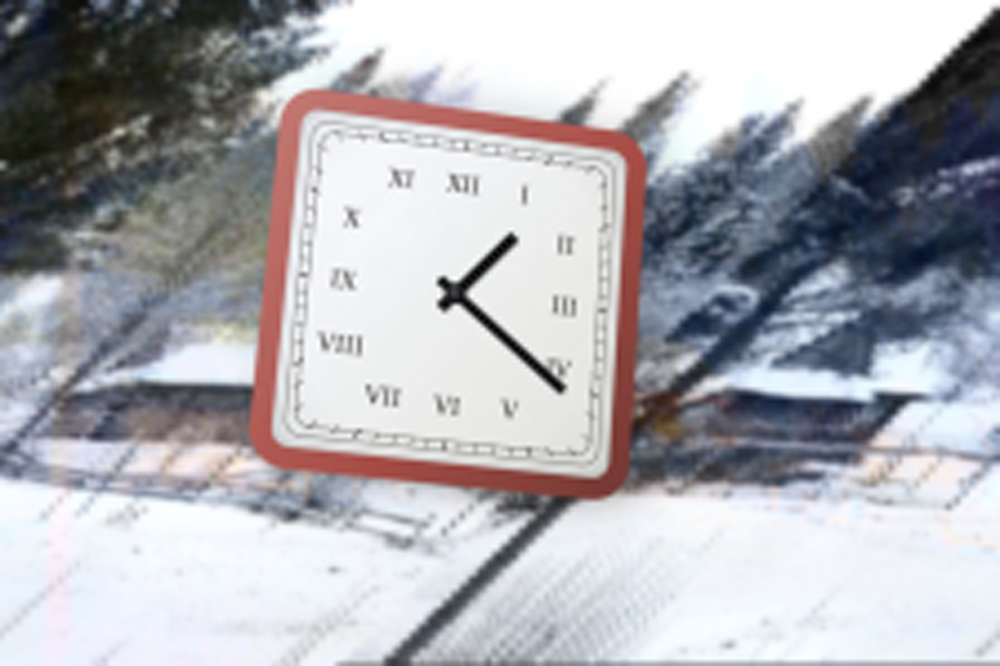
1 h 21 min
